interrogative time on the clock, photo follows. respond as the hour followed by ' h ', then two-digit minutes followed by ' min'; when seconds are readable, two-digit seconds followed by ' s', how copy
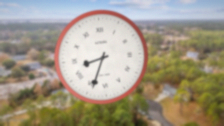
8 h 34 min
